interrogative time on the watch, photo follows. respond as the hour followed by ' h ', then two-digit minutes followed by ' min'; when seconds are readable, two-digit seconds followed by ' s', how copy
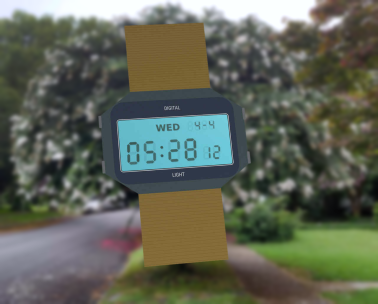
5 h 28 min 12 s
